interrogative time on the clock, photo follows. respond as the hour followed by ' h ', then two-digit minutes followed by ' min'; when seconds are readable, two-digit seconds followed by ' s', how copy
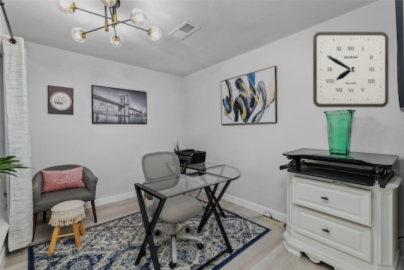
7 h 50 min
